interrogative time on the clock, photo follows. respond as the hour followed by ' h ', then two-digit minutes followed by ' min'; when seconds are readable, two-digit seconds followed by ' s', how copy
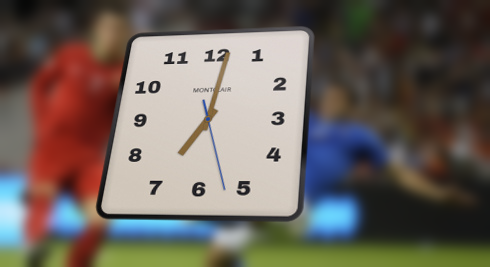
7 h 01 min 27 s
